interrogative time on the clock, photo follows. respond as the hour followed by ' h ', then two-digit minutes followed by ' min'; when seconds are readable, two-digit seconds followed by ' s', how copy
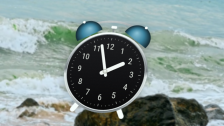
1 h 57 min
